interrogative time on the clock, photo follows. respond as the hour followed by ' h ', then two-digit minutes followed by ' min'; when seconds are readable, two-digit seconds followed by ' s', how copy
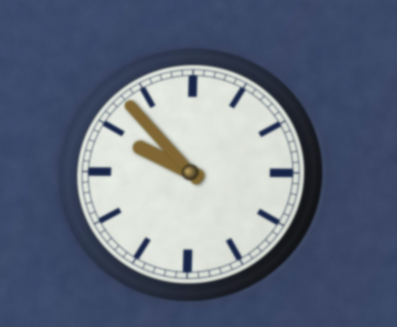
9 h 53 min
